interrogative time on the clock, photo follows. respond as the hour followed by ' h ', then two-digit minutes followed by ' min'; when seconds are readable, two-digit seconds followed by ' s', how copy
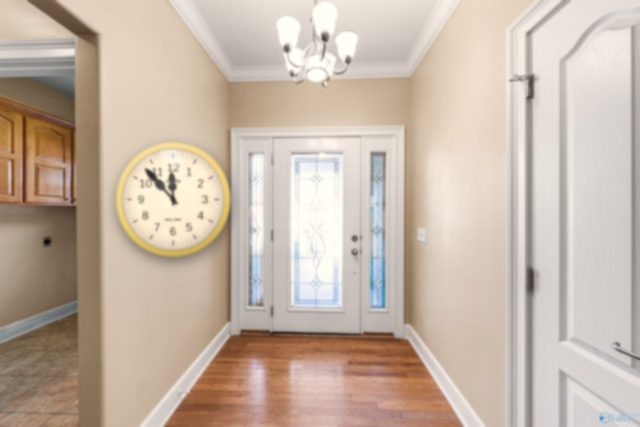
11 h 53 min
